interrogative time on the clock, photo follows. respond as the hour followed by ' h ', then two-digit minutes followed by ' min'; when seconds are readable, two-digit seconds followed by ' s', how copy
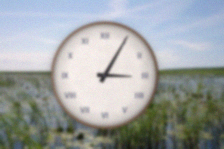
3 h 05 min
